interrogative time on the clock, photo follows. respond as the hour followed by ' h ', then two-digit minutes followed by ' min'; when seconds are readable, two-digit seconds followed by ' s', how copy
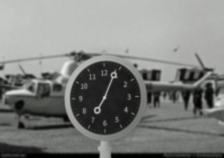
7 h 04 min
